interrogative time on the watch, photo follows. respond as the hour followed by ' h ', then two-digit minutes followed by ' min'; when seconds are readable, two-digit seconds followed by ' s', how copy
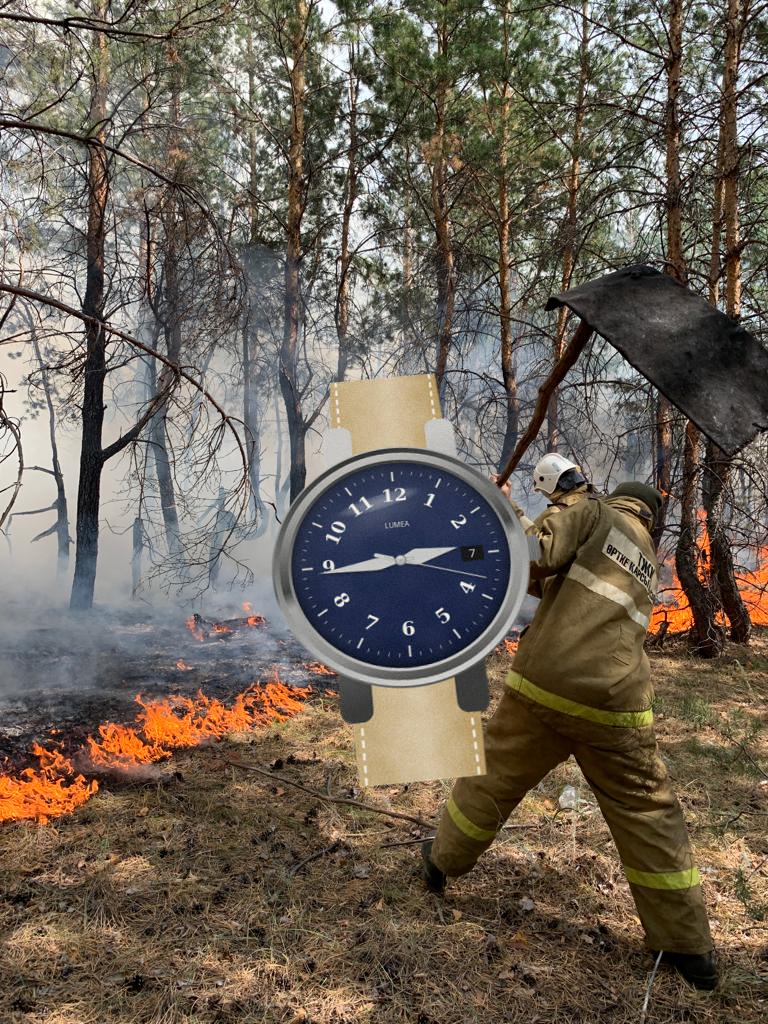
2 h 44 min 18 s
